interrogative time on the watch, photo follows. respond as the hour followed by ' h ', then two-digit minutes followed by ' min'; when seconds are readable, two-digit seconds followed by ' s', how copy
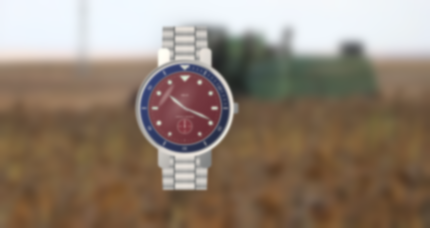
10 h 19 min
